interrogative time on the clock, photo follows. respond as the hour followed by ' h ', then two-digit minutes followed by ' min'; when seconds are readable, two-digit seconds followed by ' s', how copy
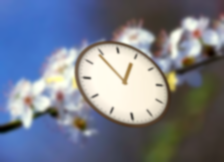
12 h 54 min
